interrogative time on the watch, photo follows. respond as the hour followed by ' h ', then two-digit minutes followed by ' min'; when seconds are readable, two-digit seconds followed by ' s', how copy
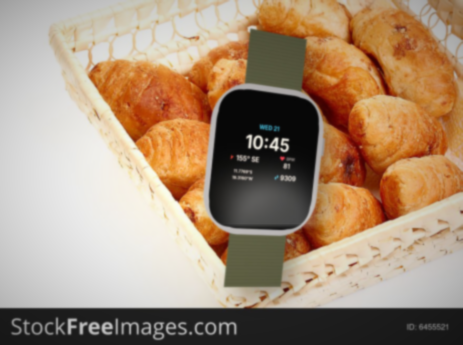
10 h 45 min
